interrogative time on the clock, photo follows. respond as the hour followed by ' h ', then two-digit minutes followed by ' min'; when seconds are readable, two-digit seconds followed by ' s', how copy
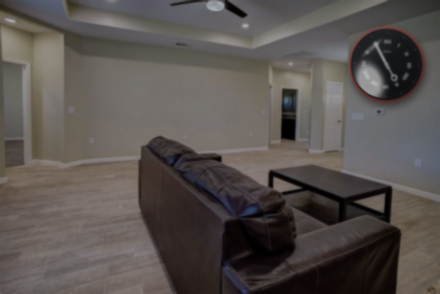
4 h 55 min
